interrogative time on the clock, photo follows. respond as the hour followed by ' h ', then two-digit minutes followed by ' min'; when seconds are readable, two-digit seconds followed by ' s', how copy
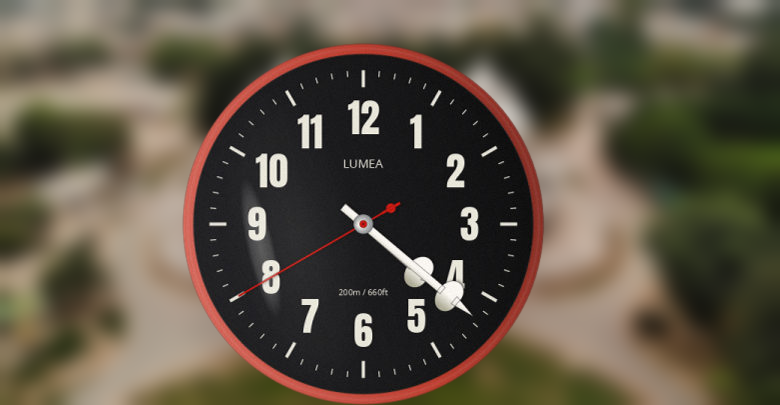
4 h 21 min 40 s
